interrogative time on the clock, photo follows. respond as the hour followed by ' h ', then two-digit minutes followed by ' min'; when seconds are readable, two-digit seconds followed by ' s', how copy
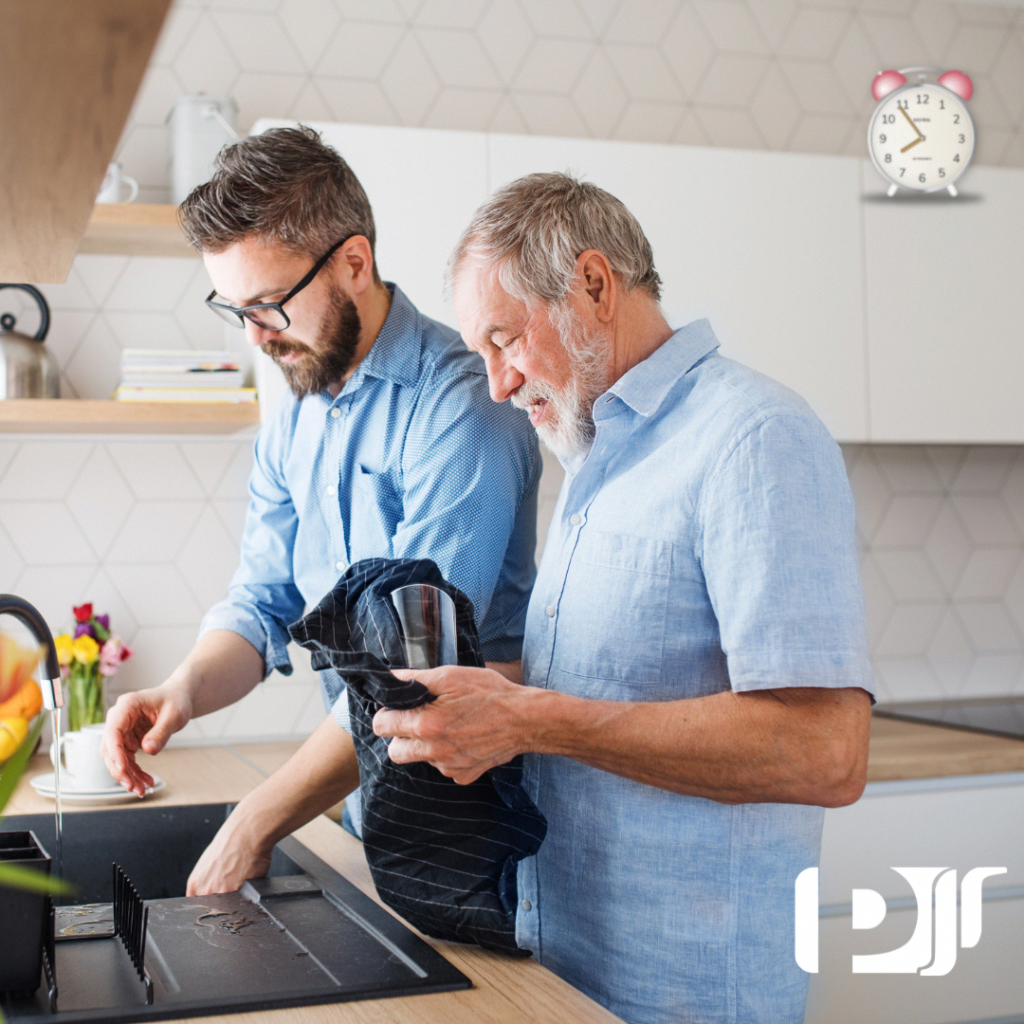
7 h 54 min
